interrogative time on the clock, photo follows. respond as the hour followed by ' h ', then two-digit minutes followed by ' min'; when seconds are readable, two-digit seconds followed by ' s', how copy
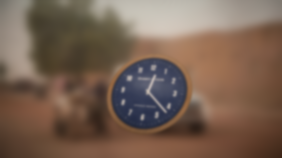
12 h 22 min
